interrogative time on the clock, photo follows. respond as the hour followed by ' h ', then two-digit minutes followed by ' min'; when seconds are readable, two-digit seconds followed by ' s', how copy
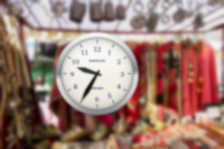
9 h 35 min
